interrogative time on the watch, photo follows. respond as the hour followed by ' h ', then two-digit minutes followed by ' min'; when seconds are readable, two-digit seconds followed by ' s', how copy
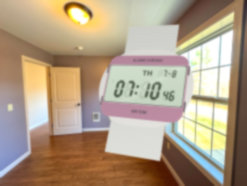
7 h 10 min
